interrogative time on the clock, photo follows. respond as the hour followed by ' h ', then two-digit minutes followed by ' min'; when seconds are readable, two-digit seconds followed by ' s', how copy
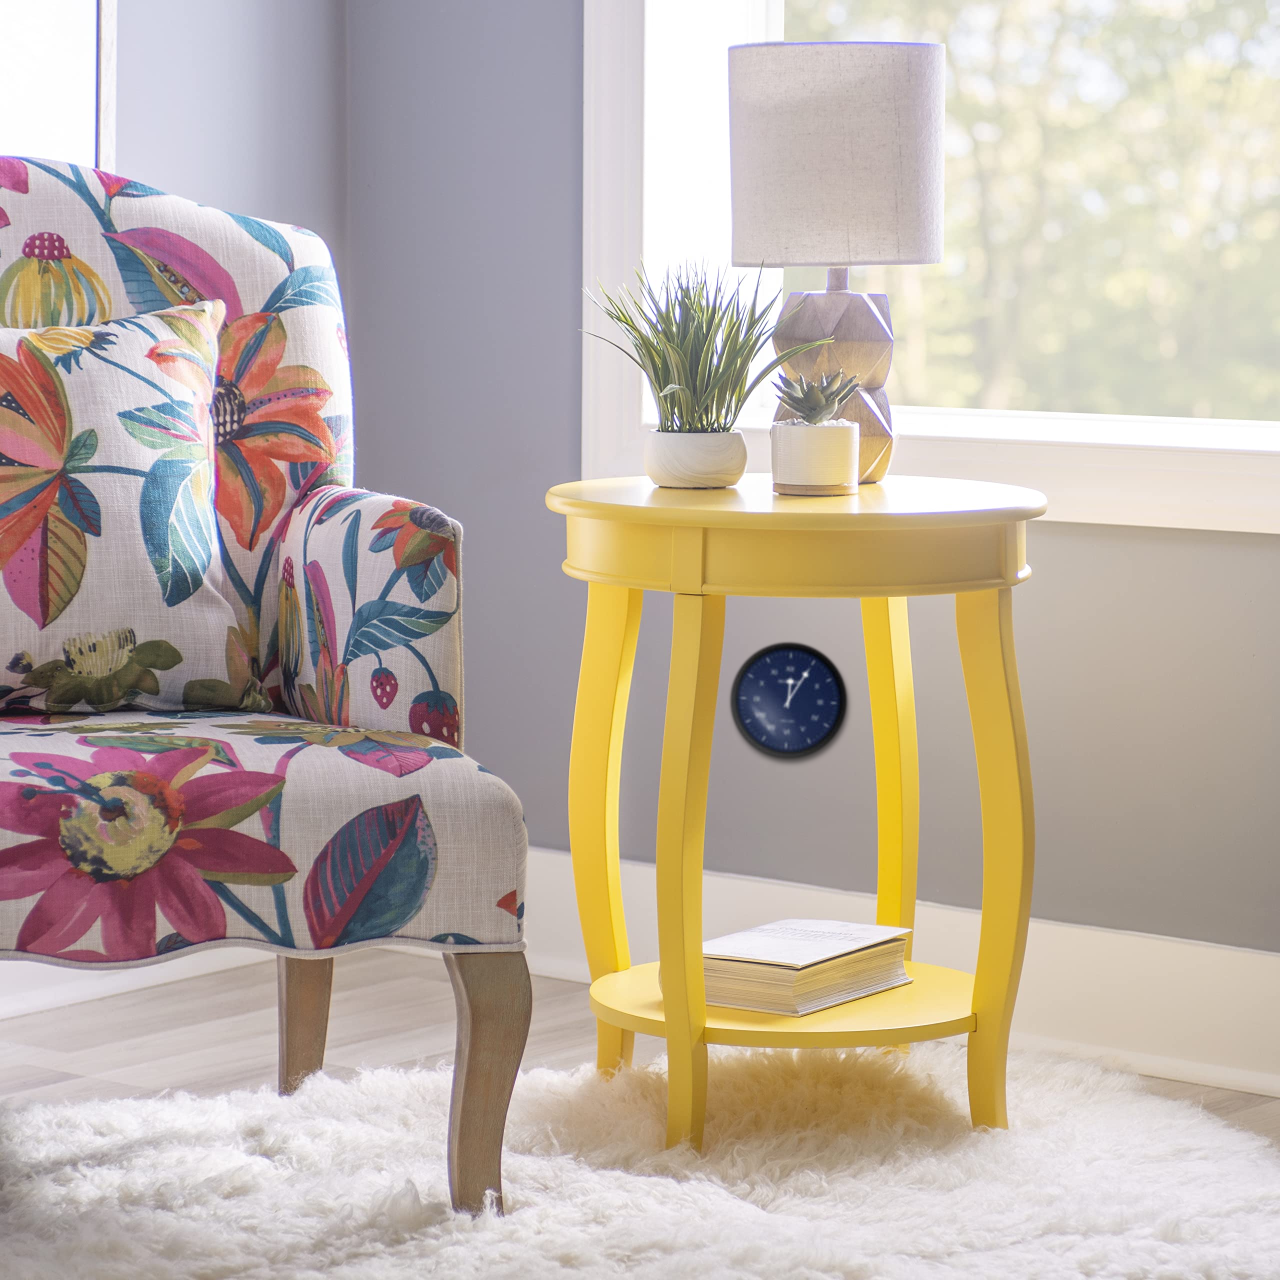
12 h 05 min
